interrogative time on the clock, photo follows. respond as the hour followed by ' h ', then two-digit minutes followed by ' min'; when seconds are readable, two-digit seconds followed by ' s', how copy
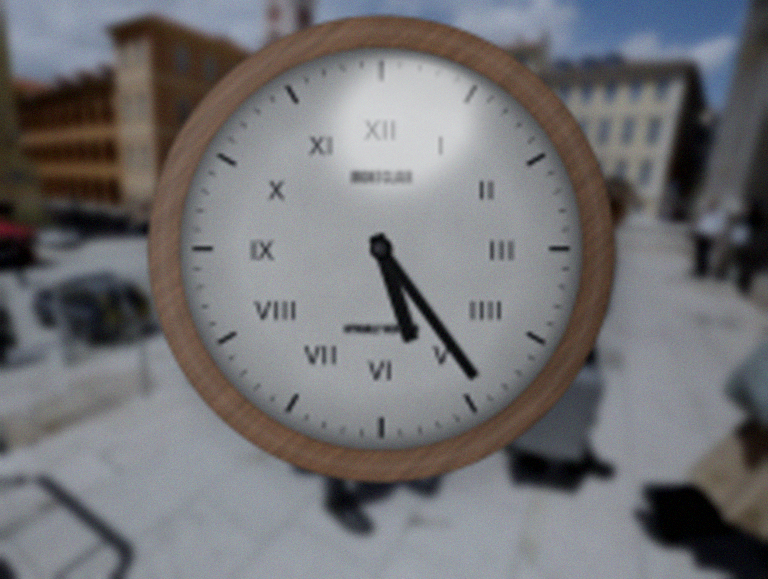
5 h 24 min
